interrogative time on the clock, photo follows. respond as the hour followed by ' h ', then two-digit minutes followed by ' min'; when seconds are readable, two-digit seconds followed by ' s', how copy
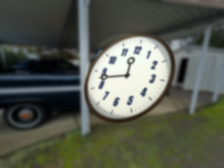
11 h 43 min
